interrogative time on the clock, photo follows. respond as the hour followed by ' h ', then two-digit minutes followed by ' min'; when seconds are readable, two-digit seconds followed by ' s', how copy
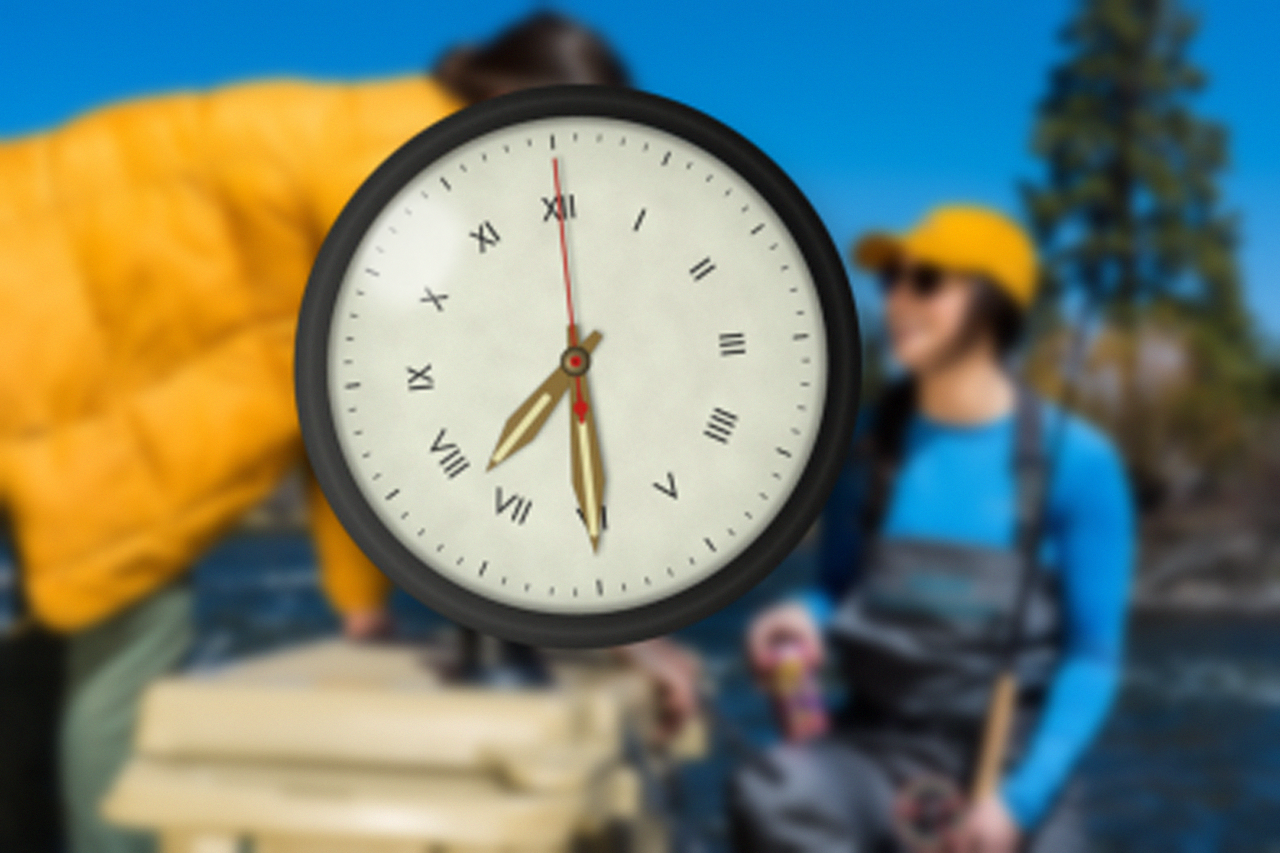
7 h 30 min 00 s
